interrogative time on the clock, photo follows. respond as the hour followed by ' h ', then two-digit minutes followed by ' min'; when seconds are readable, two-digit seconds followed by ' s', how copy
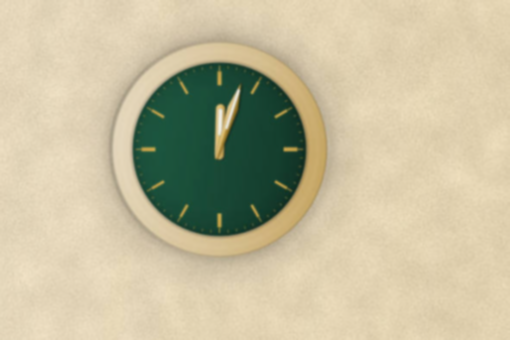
12 h 03 min
